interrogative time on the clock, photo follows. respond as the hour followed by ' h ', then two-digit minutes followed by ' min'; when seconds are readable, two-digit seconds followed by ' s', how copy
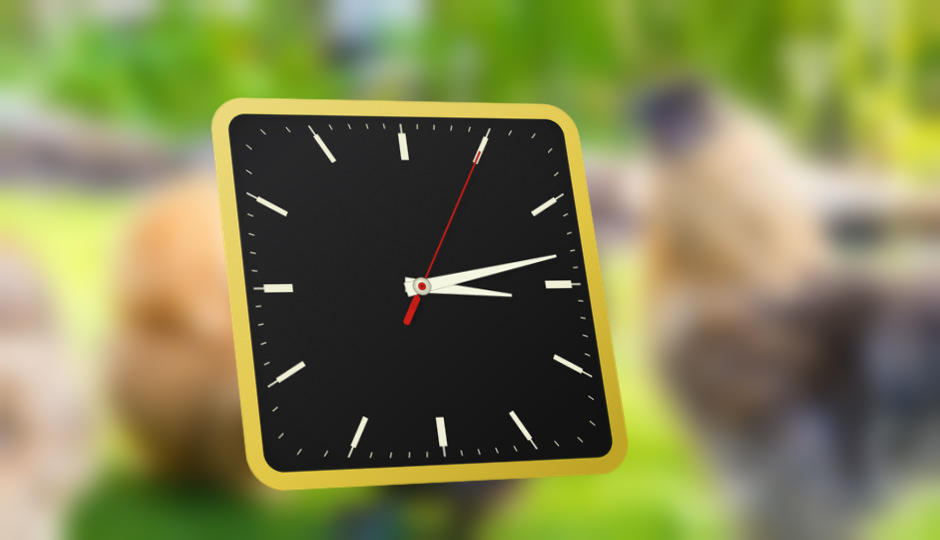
3 h 13 min 05 s
